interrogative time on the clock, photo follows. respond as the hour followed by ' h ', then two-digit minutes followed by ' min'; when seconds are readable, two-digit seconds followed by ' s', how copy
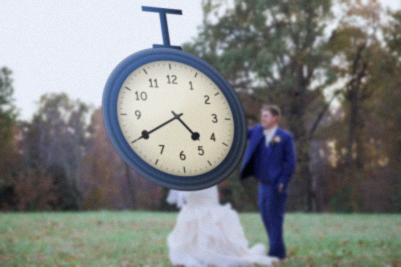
4 h 40 min
